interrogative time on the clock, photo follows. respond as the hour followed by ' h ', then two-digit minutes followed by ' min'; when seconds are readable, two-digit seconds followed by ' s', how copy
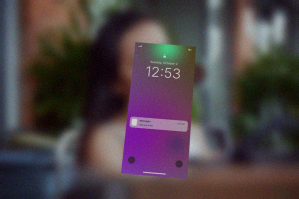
12 h 53 min
